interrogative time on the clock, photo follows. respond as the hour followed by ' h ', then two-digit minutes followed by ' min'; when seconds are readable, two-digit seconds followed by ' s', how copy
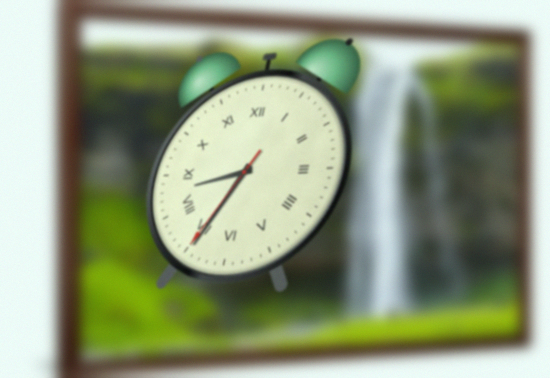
8 h 34 min 35 s
